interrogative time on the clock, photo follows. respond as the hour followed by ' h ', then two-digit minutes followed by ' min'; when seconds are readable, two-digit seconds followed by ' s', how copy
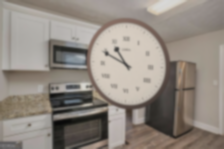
10 h 49 min
